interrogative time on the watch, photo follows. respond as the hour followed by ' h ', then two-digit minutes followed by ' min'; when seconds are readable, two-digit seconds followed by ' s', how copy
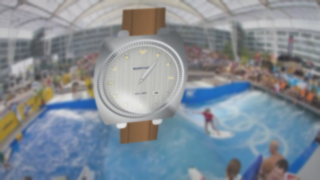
1 h 06 min
